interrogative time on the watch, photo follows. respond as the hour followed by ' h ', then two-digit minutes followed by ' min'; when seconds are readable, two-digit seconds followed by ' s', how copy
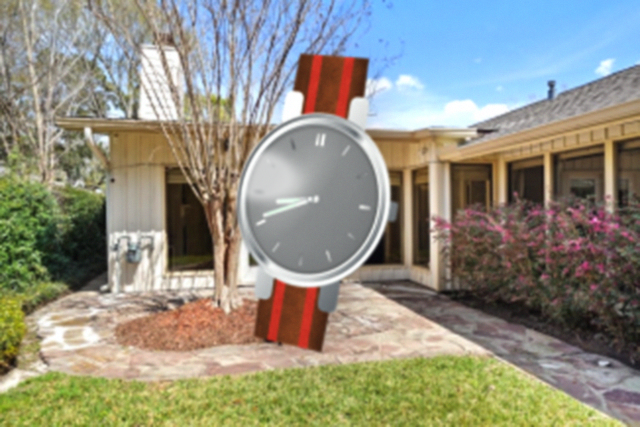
8 h 41 min
